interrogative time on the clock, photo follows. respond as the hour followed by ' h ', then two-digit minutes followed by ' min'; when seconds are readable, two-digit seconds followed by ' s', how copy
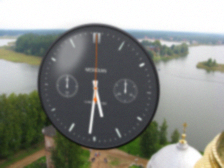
5 h 31 min
